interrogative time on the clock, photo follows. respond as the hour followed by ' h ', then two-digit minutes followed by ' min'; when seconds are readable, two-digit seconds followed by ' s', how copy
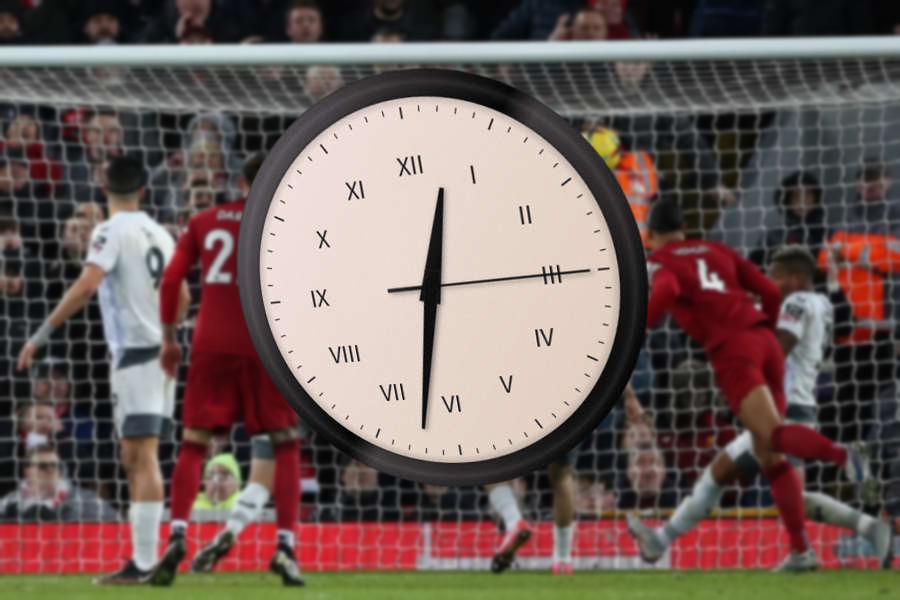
12 h 32 min 15 s
